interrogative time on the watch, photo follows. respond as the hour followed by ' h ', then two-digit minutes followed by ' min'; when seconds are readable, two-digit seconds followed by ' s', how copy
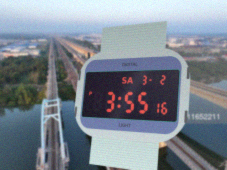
3 h 55 min 16 s
